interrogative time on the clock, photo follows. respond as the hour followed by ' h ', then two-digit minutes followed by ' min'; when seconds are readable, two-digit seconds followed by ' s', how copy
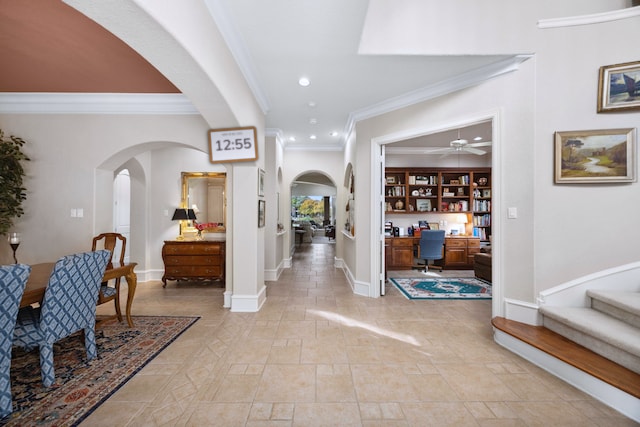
12 h 55 min
